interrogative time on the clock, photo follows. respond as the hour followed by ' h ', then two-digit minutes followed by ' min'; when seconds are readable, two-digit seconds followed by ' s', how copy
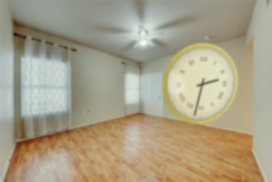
2 h 32 min
